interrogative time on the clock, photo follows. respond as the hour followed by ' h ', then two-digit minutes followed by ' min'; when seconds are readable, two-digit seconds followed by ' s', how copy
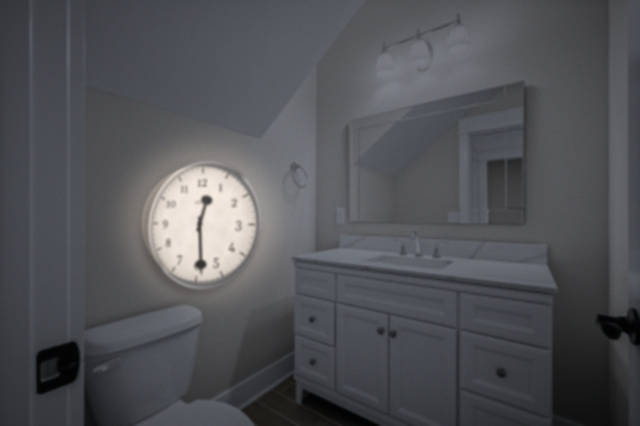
12 h 29 min
